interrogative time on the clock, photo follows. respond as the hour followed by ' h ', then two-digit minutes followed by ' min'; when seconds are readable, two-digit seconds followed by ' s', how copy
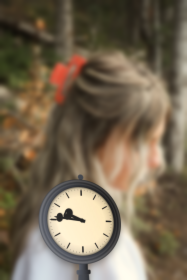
9 h 46 min
